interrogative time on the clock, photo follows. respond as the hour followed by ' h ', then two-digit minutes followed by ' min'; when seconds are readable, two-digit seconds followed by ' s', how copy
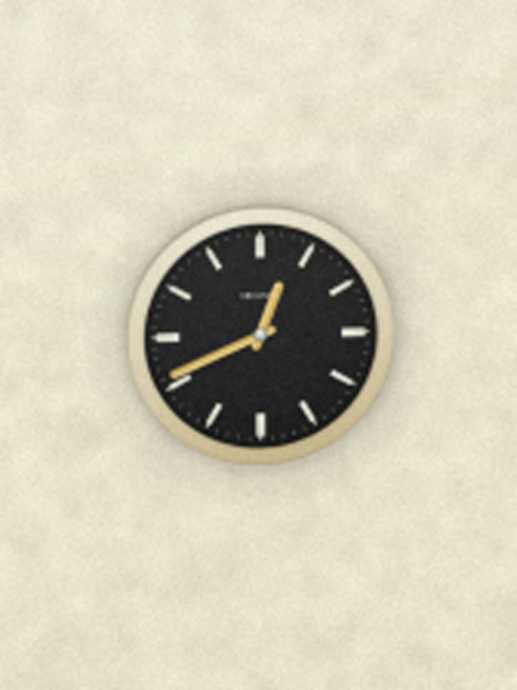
12 h 41 min
